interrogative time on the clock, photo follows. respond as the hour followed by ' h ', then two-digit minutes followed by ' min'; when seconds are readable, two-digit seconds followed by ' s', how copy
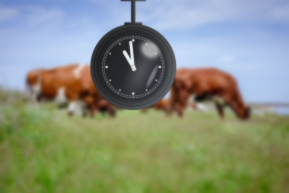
10 h 59 min
